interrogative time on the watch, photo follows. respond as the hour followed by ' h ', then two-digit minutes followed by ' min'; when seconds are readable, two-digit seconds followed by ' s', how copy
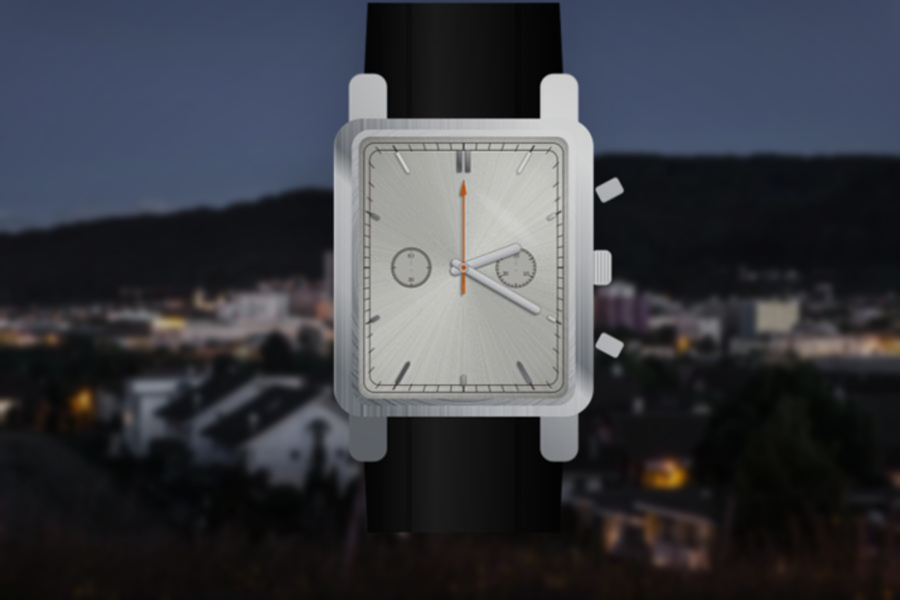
2 h 20 min
